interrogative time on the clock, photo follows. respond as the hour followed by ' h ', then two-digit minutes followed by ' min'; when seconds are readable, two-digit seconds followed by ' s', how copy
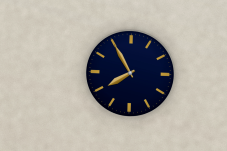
7 h 55 min
